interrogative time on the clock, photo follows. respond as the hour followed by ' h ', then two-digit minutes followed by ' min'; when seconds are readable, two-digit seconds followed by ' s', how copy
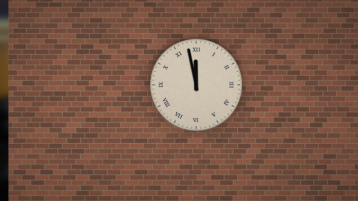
11 h 58 min
